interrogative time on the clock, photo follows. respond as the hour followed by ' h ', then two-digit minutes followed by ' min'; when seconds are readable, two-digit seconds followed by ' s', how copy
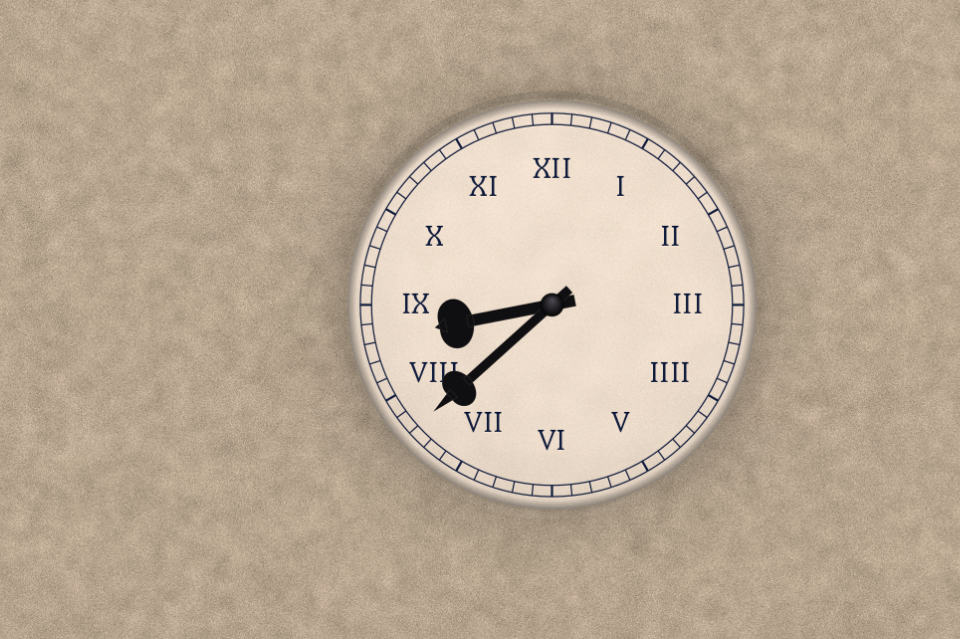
8 h 38 min
